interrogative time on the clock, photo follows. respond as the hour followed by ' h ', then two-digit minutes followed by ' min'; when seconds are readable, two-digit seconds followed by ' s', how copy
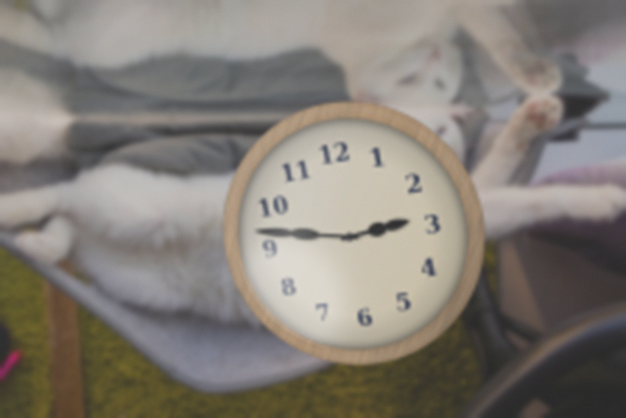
2 h 47 min
